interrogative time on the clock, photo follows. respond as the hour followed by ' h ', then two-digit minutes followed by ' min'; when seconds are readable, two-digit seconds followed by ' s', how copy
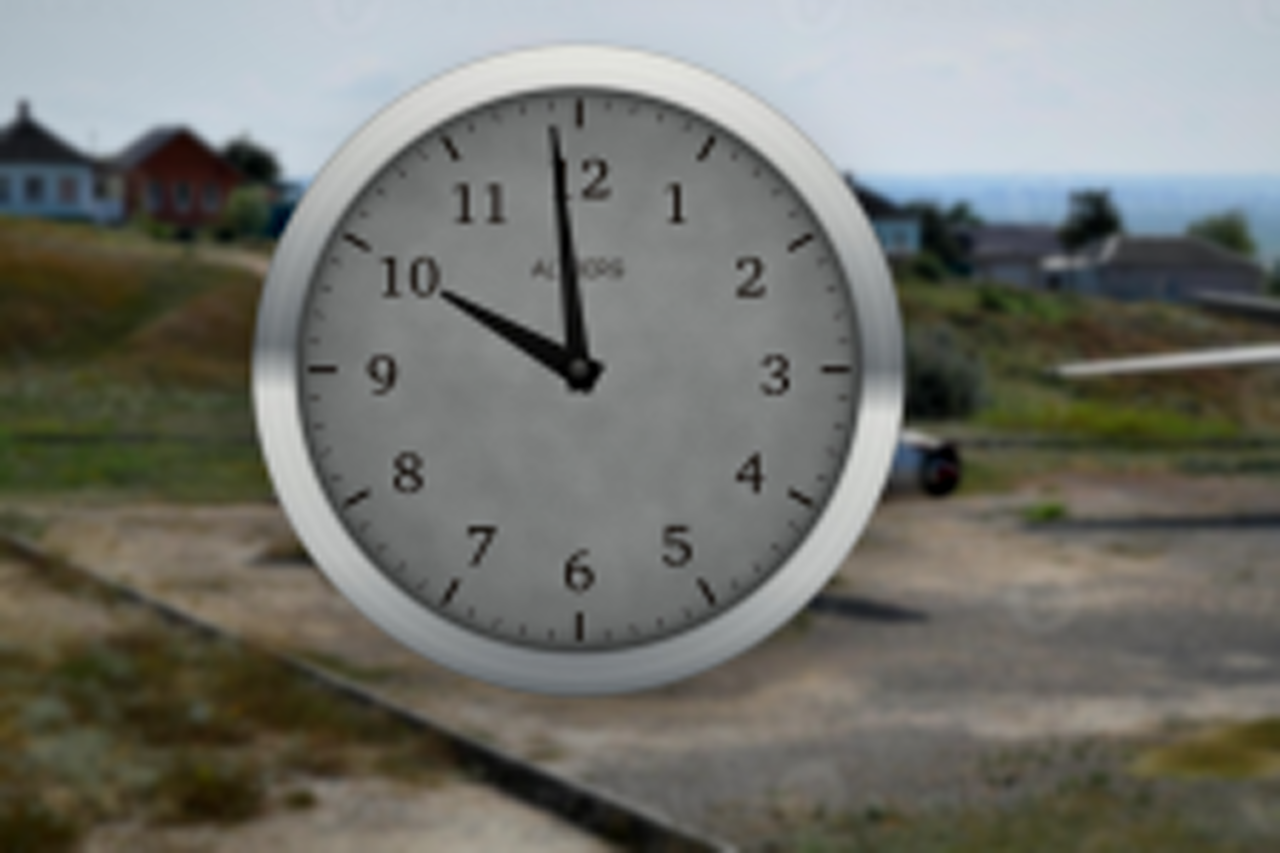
9 h 59 min
